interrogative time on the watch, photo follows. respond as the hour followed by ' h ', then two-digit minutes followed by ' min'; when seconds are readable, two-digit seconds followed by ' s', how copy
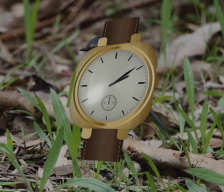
2 h 09 min
